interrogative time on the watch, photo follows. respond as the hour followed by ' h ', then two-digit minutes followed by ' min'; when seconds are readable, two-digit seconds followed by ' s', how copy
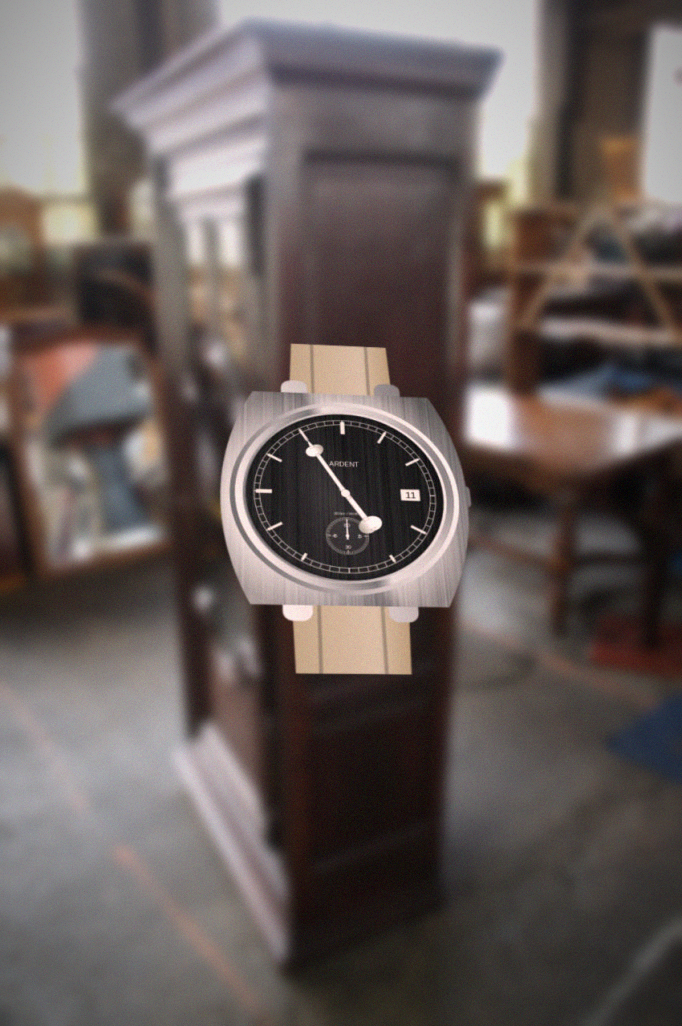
4 h 55 min
